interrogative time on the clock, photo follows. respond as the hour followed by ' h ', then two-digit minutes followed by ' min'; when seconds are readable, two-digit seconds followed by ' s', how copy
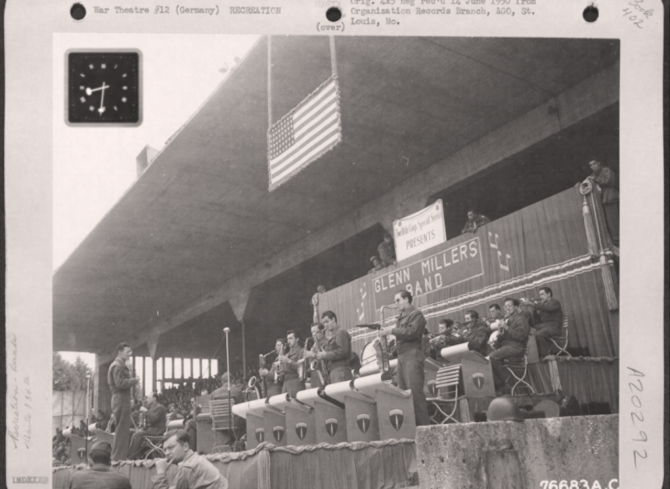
8 h 31 min
